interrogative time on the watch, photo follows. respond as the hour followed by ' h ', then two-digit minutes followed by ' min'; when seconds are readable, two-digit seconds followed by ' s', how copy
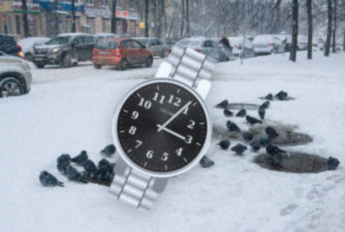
3 h 04 min
